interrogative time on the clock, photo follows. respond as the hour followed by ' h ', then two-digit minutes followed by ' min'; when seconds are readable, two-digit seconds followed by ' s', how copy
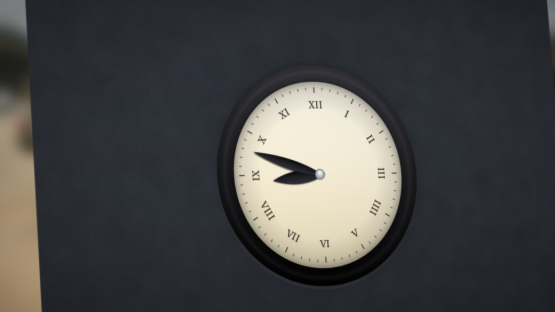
8 h 48 min
